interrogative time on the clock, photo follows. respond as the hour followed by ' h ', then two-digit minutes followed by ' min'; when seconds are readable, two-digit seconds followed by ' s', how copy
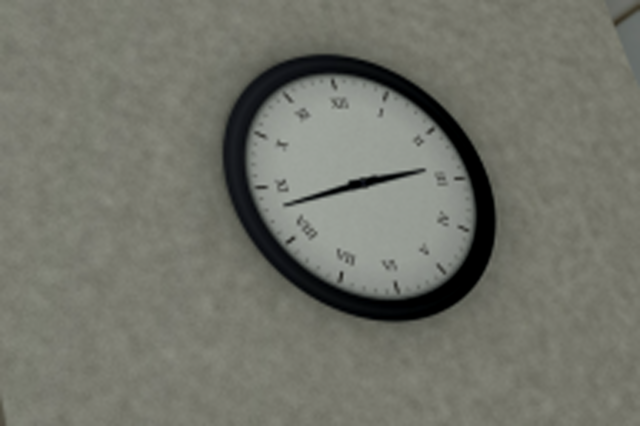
2 h 43 min
